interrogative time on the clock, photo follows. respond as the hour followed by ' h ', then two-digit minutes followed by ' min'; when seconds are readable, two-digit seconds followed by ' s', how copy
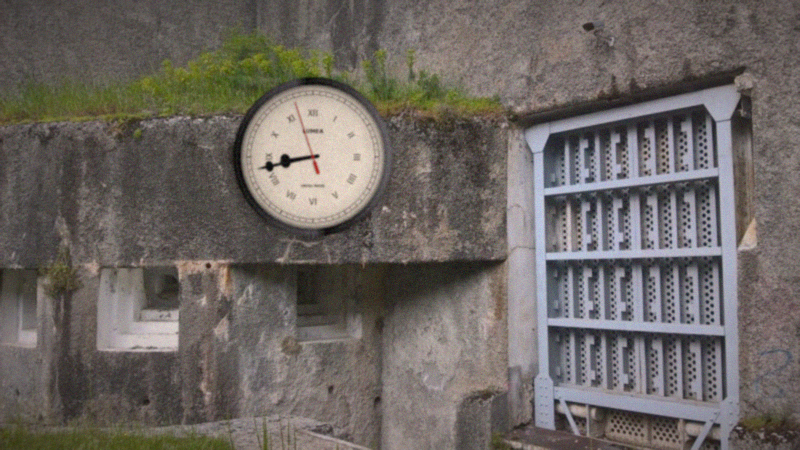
8 h 42 min 57 s
